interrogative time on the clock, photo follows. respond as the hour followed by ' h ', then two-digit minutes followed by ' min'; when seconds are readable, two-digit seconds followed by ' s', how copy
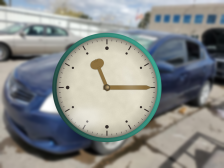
11 h 15 min
